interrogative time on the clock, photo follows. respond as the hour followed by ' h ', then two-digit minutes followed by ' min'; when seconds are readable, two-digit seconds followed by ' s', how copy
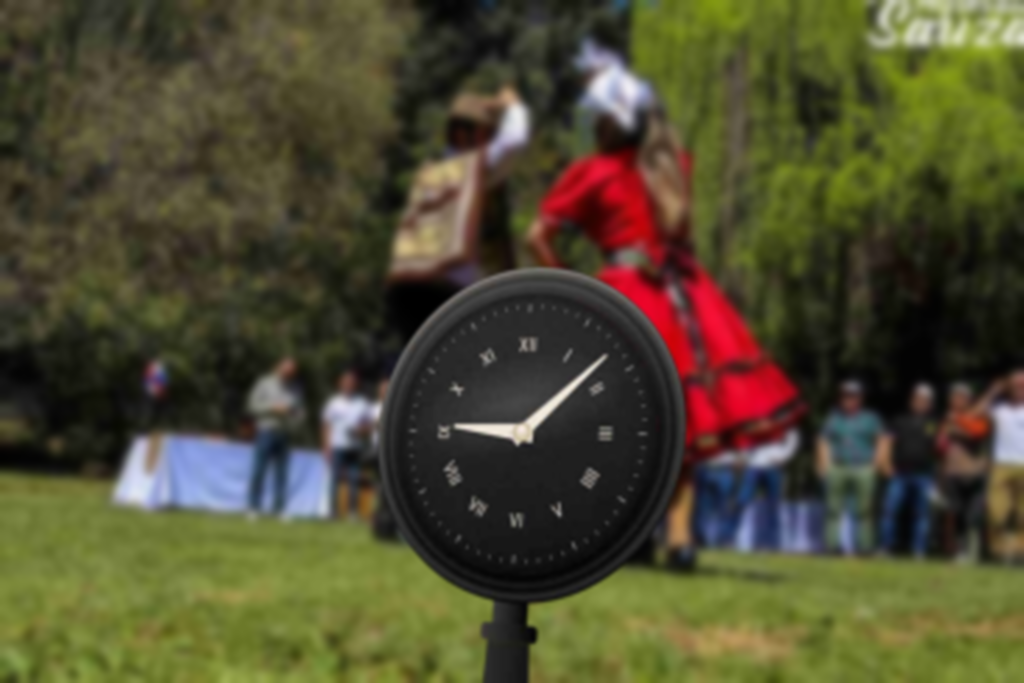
9 h 08 min
